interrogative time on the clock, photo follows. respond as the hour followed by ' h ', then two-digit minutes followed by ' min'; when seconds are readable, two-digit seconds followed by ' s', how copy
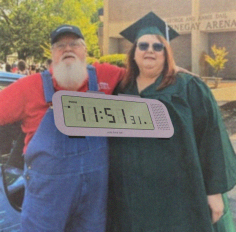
11 h 51 min 31 s
